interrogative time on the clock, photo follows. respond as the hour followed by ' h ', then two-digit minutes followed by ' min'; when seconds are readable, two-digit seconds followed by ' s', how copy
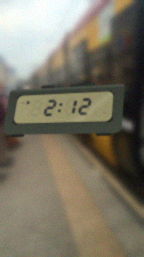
2 h 12 min
